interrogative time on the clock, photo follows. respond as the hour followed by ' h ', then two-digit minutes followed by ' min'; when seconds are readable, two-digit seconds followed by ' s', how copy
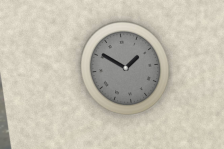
1 h 51 min
